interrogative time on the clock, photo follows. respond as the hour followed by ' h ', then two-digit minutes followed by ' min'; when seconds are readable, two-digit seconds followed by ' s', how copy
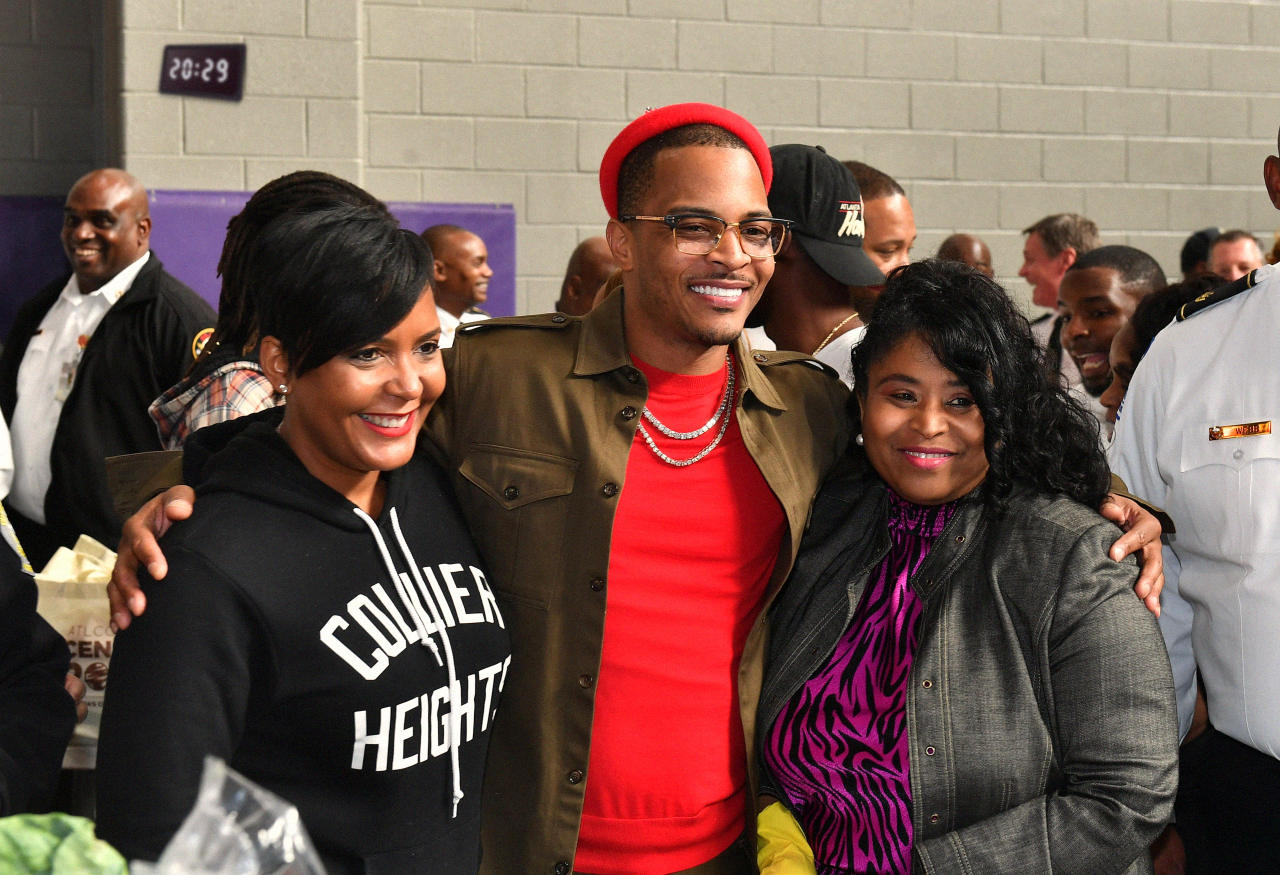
20 h 29 min
